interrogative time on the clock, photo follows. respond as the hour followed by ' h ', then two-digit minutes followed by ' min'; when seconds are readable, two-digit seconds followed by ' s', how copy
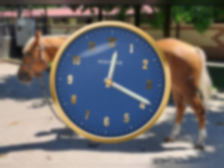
12 h 19 min
